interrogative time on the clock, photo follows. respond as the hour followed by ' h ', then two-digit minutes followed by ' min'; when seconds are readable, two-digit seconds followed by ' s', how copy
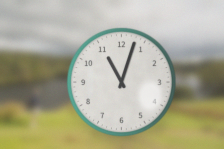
11 h 03 min
